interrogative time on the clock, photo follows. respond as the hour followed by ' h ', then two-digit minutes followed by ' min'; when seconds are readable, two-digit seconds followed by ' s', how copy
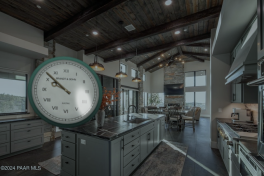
9 h 52 min
